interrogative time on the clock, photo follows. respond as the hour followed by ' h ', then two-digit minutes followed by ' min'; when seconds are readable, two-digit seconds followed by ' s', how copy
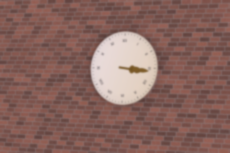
3 h 16 min
